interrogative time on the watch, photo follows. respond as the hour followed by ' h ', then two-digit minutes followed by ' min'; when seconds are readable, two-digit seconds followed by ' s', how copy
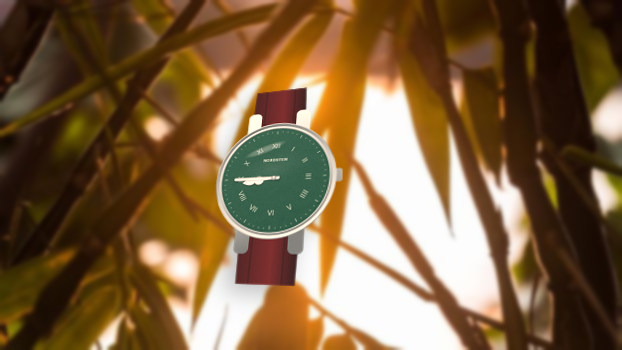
8 h 45 min
